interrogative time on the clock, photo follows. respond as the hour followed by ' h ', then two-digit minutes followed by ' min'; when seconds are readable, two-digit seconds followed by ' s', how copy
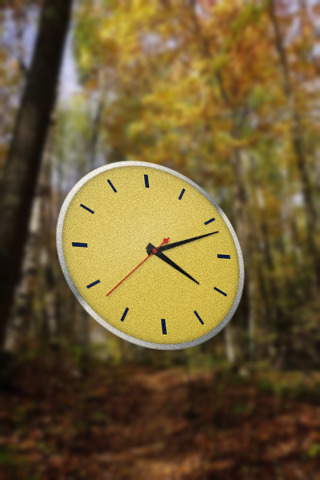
4 h 11 min 38 s
